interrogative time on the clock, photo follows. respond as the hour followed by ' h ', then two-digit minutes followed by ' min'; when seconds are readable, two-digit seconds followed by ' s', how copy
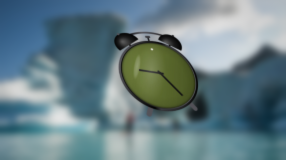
9 h 25 min
